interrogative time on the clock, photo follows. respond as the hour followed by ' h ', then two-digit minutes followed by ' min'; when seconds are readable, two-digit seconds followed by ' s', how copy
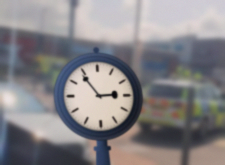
2 h 54 min
